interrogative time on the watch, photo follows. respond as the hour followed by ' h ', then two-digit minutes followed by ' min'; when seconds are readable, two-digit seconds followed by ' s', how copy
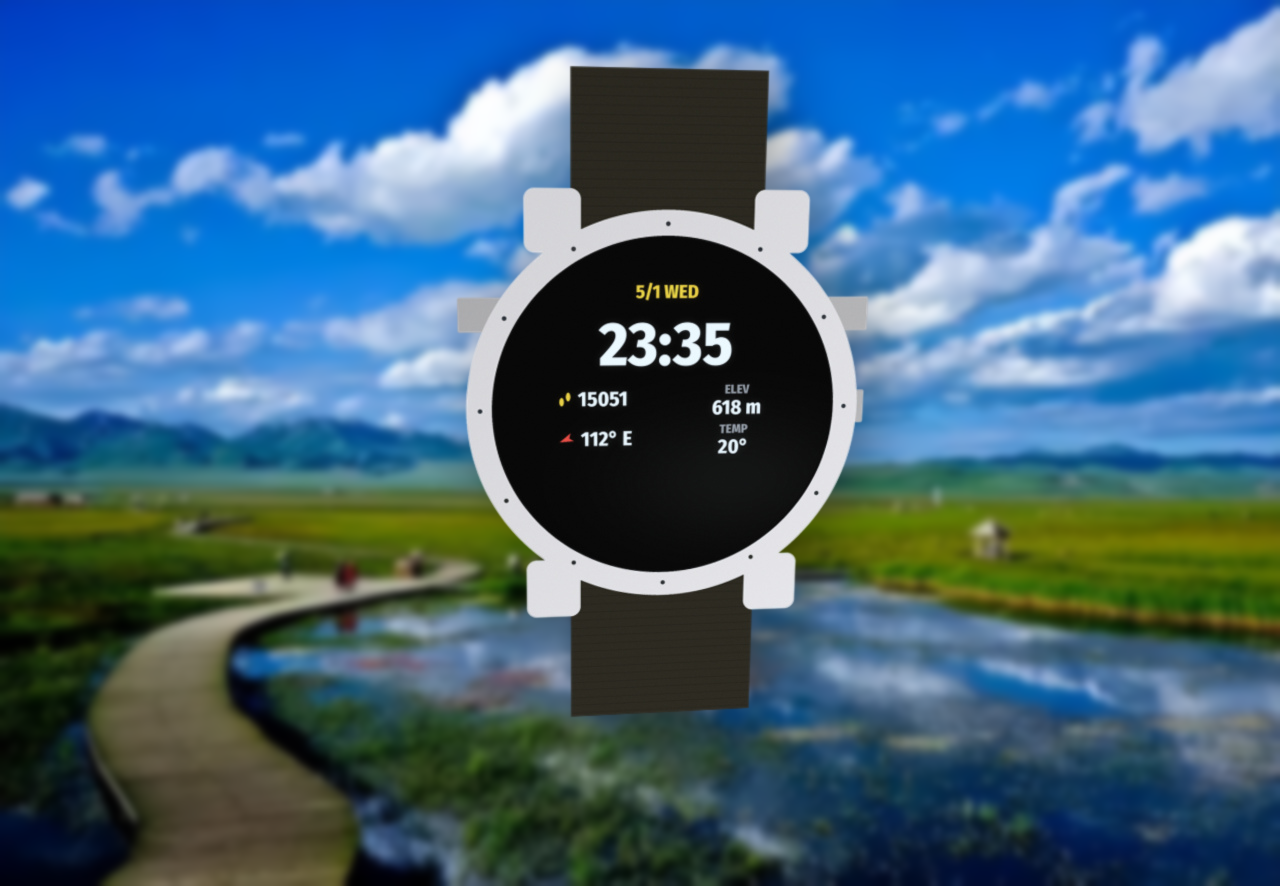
23 h 35 min
